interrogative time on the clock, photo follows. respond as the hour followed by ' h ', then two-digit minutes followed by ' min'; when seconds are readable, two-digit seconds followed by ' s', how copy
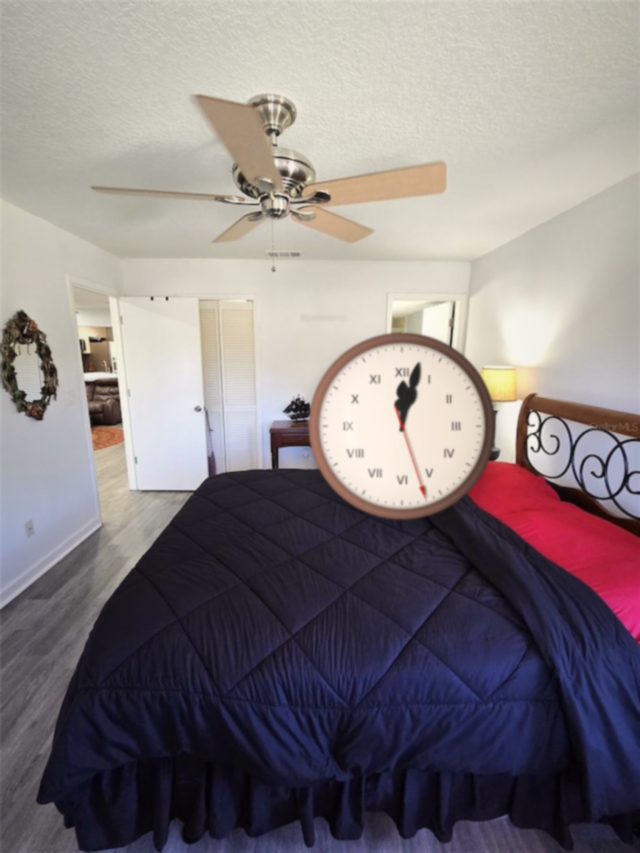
12 h 02 min 27 s
